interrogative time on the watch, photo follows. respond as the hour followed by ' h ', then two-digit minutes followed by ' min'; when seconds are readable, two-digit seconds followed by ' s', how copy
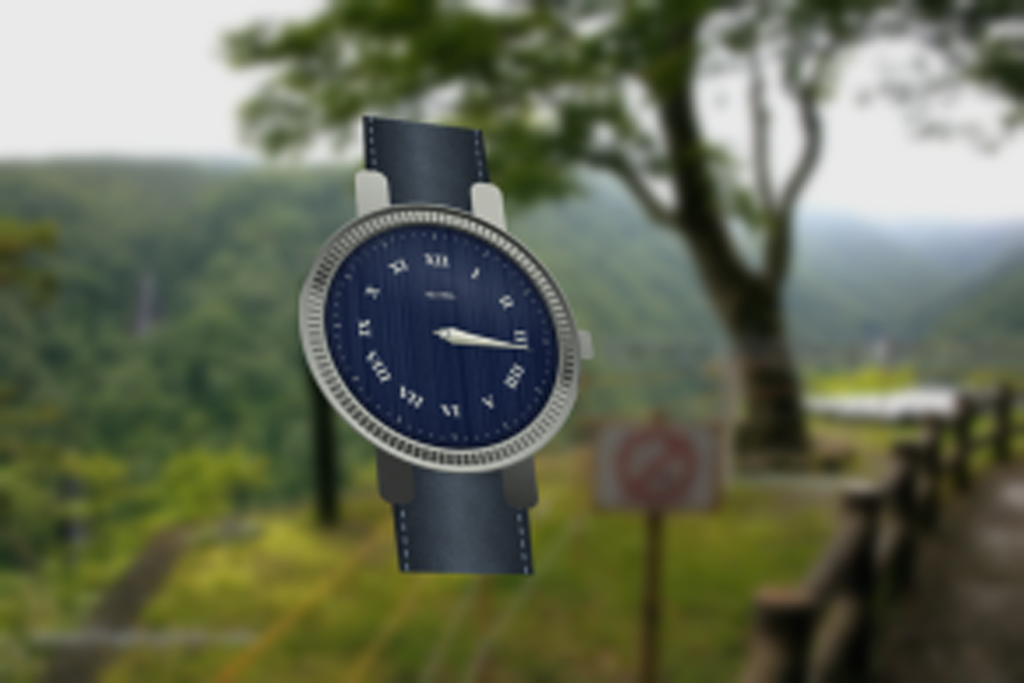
3 h 16 min
